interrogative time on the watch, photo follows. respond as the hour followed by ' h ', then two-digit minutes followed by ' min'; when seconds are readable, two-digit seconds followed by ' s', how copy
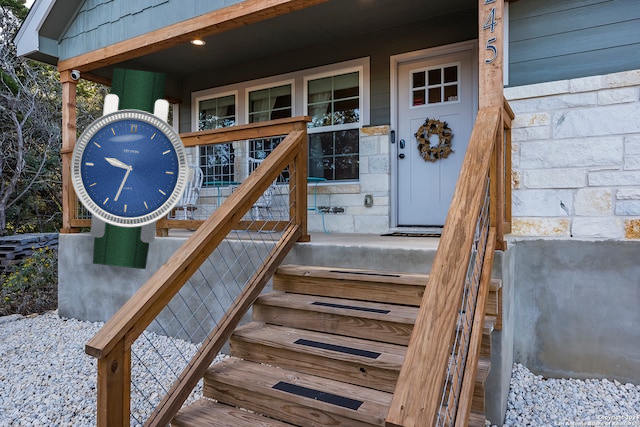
9 h 33 min
